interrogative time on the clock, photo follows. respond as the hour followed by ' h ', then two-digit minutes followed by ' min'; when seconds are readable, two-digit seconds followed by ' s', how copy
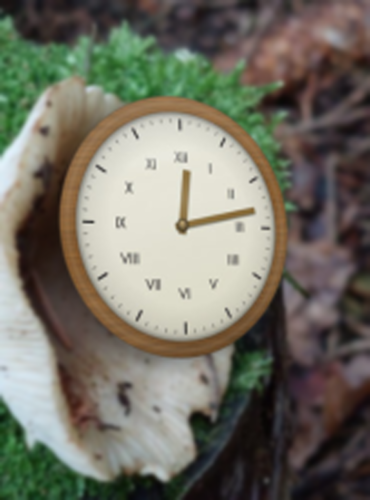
12 h 13 min
